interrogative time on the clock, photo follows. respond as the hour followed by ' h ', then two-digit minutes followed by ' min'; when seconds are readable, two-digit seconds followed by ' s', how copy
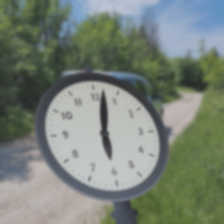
6 h 02 min
